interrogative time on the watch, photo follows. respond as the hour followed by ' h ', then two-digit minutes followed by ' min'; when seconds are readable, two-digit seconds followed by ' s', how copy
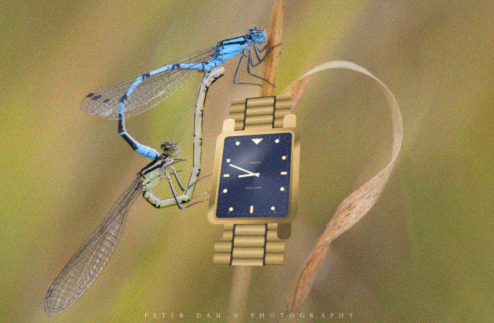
8 h 49 min
